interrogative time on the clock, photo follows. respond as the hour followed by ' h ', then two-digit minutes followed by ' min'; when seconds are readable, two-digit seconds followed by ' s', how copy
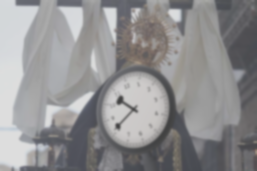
10 h 41 min
